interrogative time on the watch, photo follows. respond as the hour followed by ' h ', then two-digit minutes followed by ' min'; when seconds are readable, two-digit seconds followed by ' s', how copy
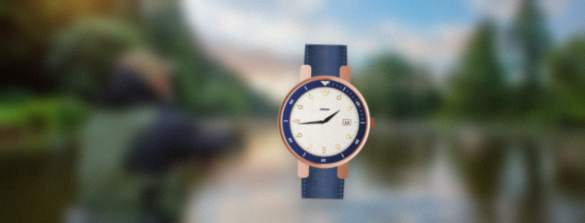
1 h 44 min
